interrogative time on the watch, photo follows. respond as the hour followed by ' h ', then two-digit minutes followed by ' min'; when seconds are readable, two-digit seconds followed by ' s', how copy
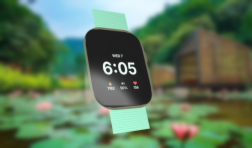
6 h 05 min
